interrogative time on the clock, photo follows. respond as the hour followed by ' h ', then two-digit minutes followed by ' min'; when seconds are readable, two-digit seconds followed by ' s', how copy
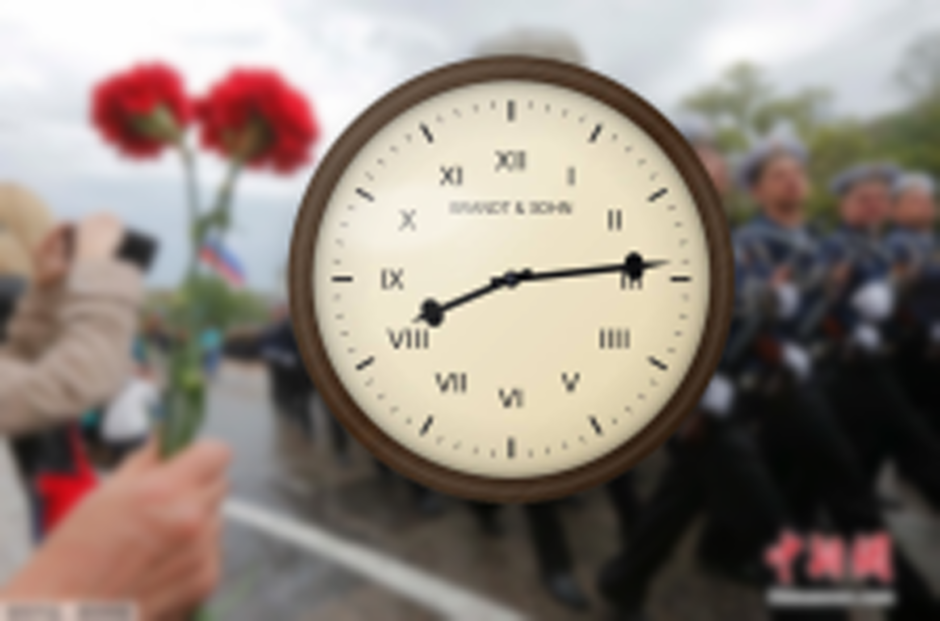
8 h 14 min
